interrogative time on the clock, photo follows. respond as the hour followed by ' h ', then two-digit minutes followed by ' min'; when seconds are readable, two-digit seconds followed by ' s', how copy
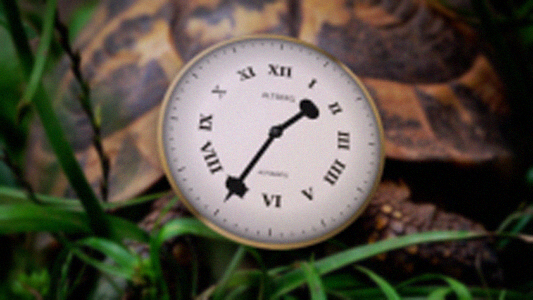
1 h 35 min
